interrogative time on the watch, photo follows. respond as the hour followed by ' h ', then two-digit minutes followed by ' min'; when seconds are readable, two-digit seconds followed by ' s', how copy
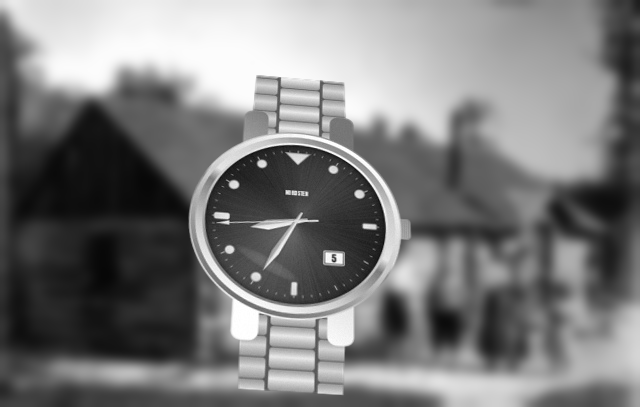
8 h 34 min 44 s
